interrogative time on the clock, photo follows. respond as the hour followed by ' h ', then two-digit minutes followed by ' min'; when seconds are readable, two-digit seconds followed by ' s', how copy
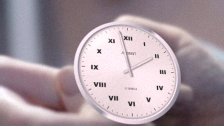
1 h 58 min
